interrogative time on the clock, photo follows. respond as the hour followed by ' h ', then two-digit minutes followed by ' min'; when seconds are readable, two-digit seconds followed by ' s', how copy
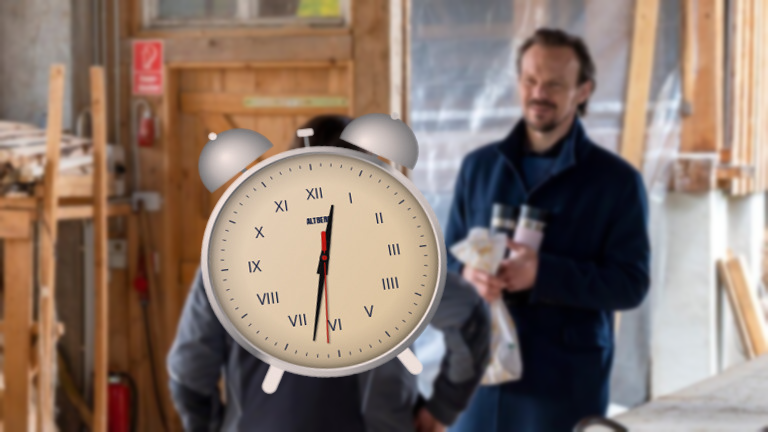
12 h 32 min 31 s
